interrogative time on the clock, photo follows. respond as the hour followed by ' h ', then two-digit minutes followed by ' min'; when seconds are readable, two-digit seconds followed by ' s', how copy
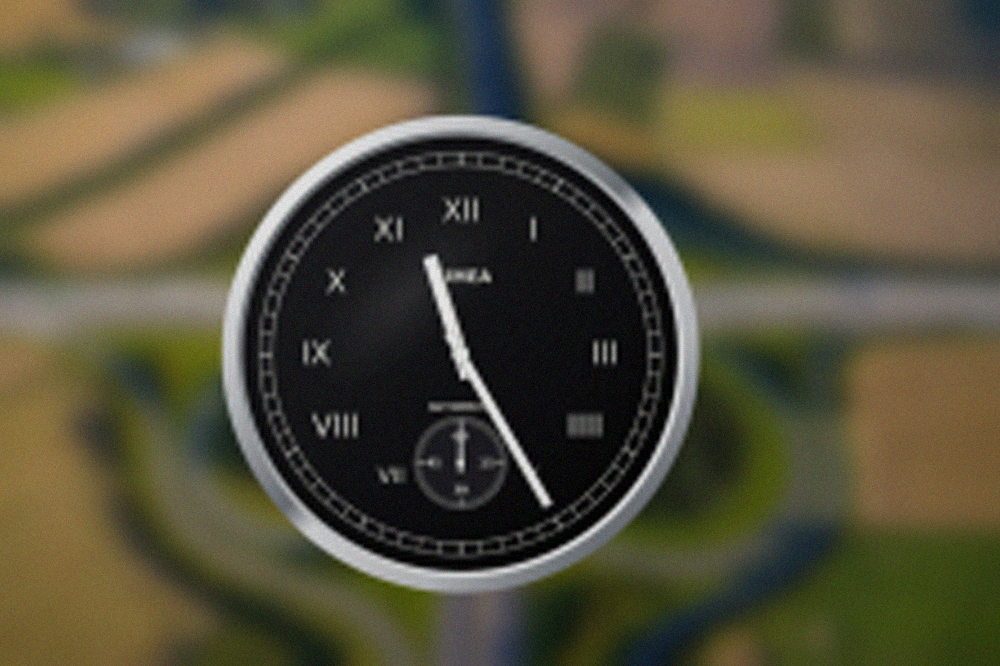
11 h 25 min
